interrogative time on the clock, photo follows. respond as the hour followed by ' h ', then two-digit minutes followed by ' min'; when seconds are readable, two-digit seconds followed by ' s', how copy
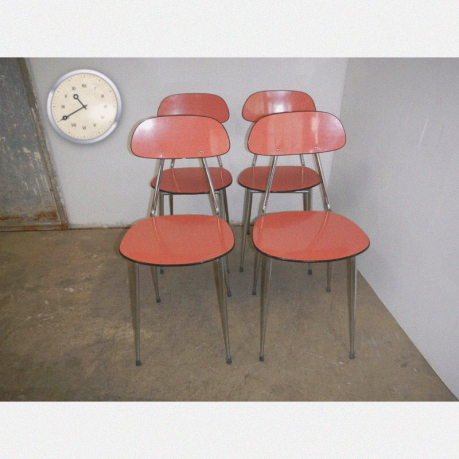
10 h 40 min
